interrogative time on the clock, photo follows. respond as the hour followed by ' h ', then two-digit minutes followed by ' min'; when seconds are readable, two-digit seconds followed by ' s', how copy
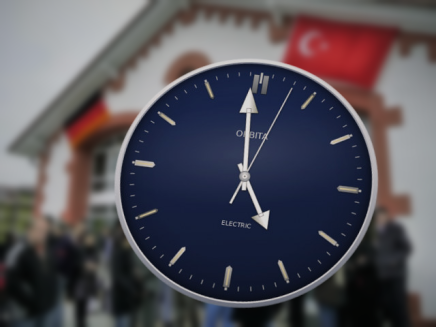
4 h 59 min 03 s
